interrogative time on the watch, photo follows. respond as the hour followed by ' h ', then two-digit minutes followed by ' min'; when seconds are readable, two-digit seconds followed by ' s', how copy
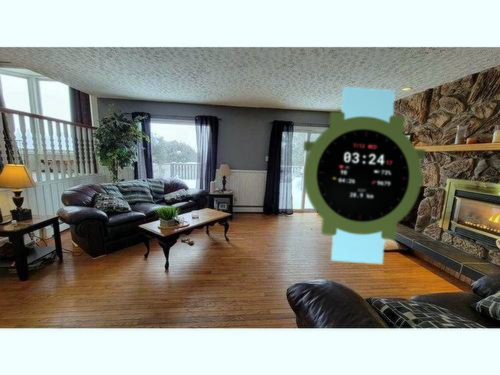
3 h 24 min
